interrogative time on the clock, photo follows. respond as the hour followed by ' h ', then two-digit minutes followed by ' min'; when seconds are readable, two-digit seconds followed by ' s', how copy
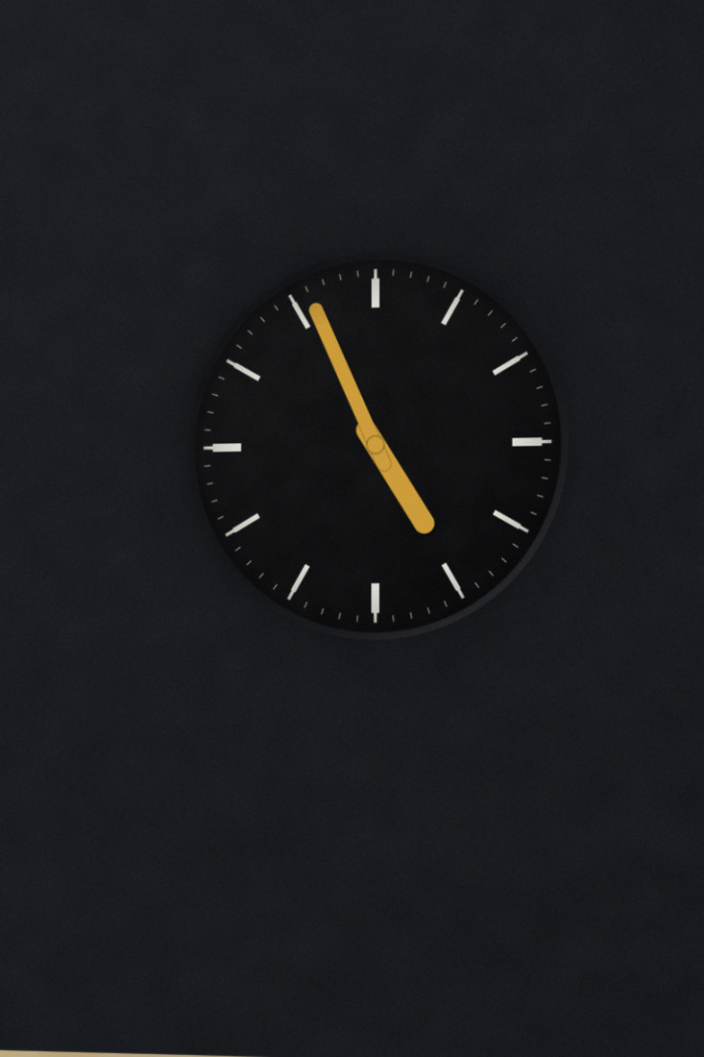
4 h 56 min
